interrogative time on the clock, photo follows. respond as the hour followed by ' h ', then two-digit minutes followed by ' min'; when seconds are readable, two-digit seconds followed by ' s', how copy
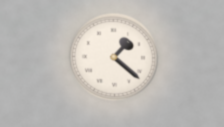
1 h 22 min
